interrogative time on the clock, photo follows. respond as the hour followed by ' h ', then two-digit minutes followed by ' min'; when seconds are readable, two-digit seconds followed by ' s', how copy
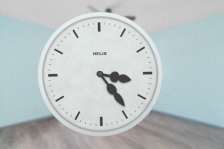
3 h 24 min
